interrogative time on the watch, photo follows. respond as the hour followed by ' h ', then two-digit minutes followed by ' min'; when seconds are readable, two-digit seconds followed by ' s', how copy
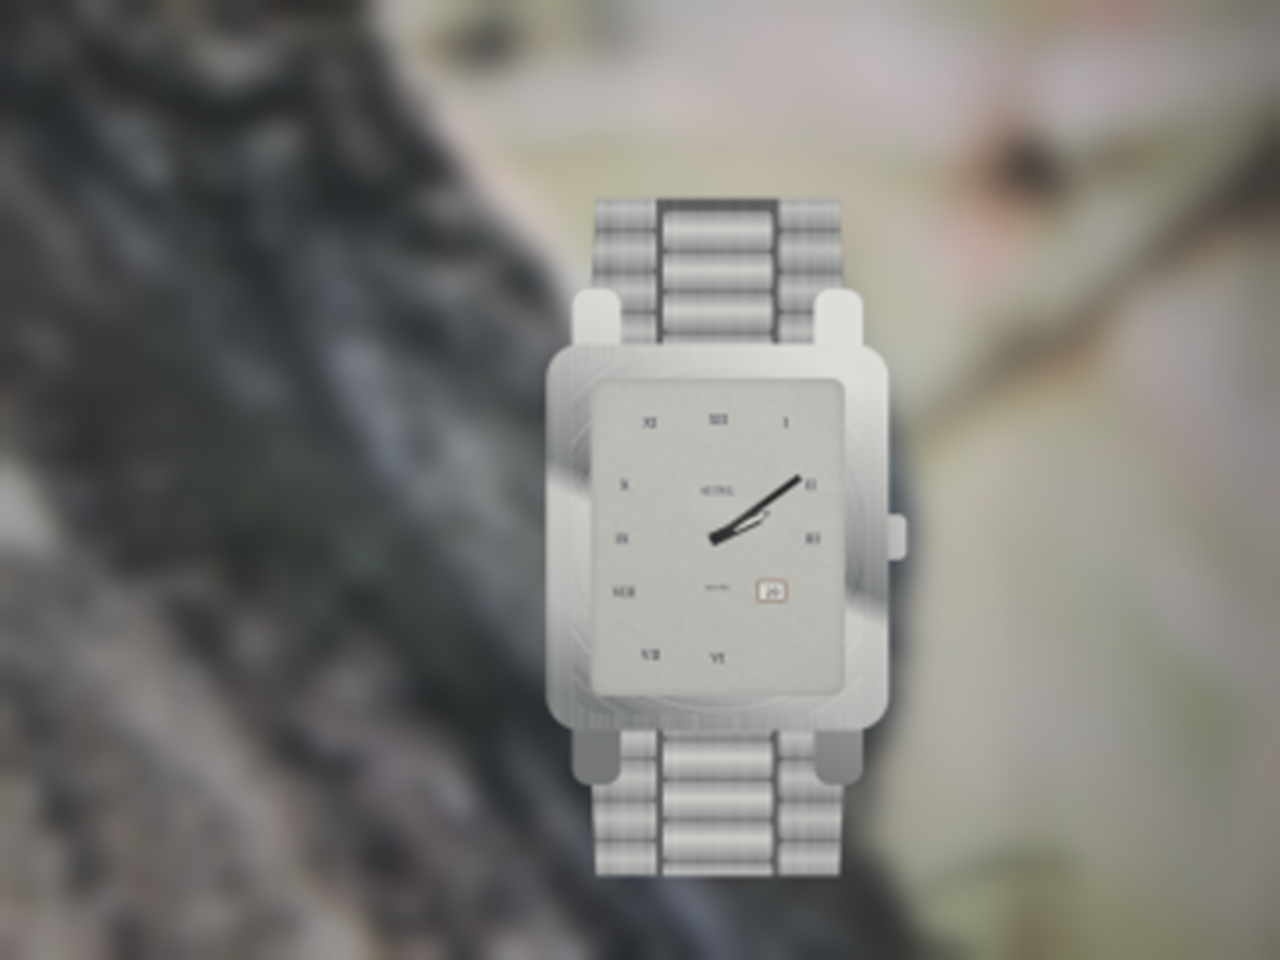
2 h 09 min
